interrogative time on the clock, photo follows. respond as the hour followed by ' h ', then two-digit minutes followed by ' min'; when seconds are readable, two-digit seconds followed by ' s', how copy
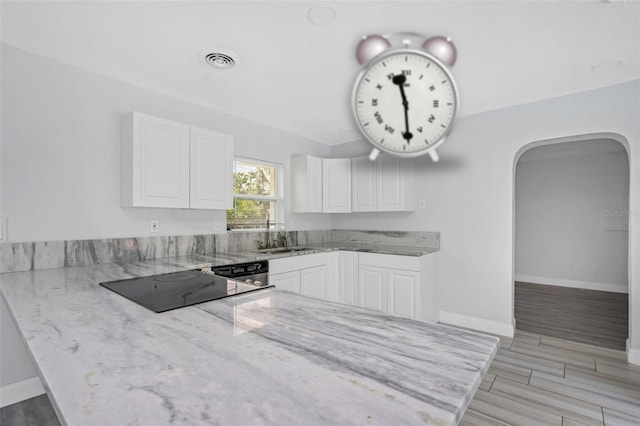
11 h 29 min
